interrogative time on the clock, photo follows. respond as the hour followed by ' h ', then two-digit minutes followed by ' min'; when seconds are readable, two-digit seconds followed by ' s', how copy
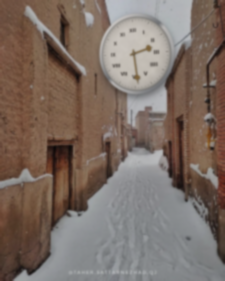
2 h 29 min
